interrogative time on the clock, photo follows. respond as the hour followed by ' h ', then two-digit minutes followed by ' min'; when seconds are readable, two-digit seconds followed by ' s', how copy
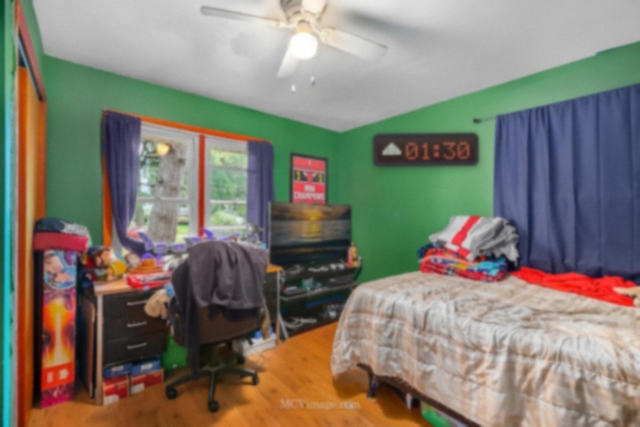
1 h 30 min
